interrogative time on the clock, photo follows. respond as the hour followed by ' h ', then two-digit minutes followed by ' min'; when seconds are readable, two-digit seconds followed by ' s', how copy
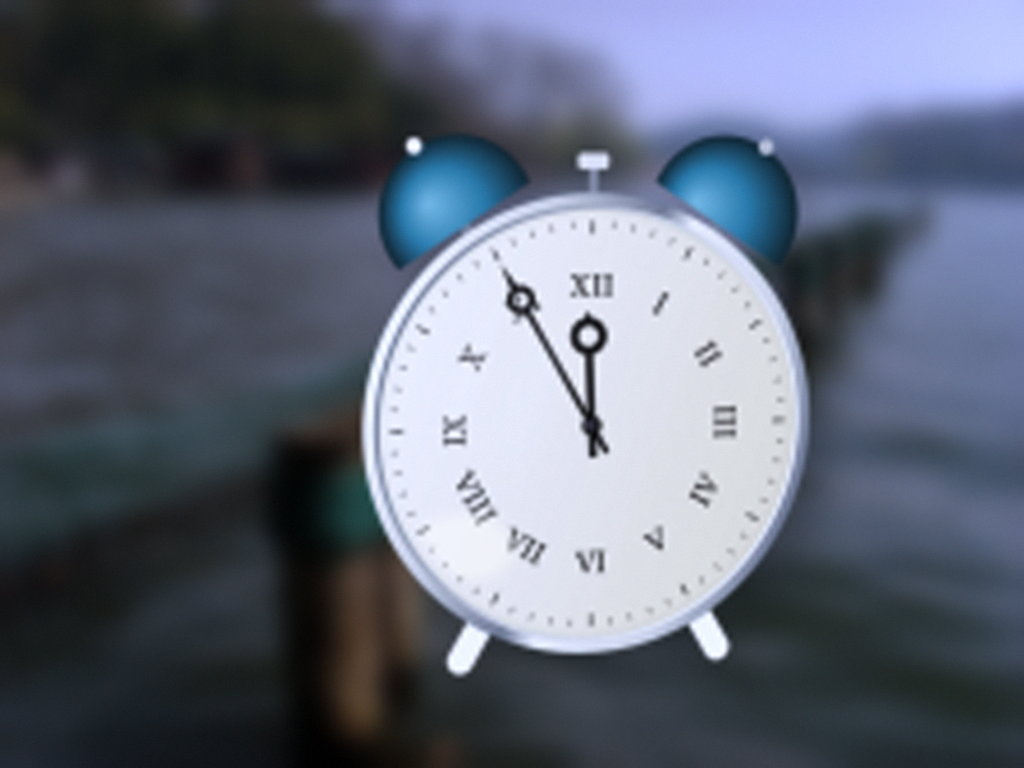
11 h 55 min
